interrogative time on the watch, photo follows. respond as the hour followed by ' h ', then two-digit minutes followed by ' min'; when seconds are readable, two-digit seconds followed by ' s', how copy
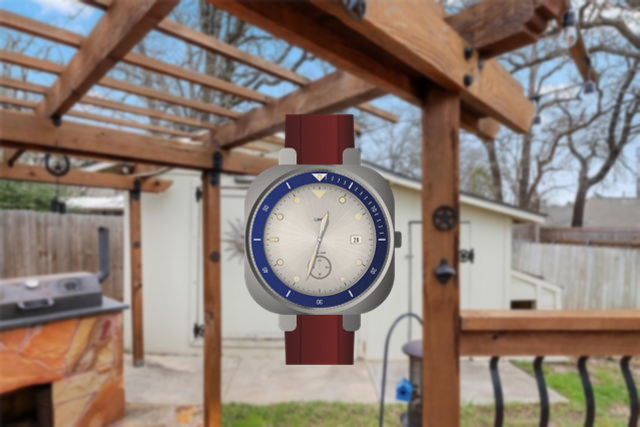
12 h 33 min
